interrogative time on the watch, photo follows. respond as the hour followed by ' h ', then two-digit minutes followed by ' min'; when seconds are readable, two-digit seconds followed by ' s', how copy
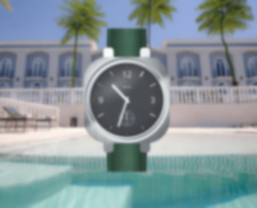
10 h 33 min
